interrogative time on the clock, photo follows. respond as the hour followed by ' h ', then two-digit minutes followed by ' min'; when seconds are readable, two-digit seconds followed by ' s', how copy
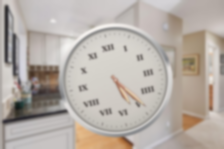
5 h 24 min
